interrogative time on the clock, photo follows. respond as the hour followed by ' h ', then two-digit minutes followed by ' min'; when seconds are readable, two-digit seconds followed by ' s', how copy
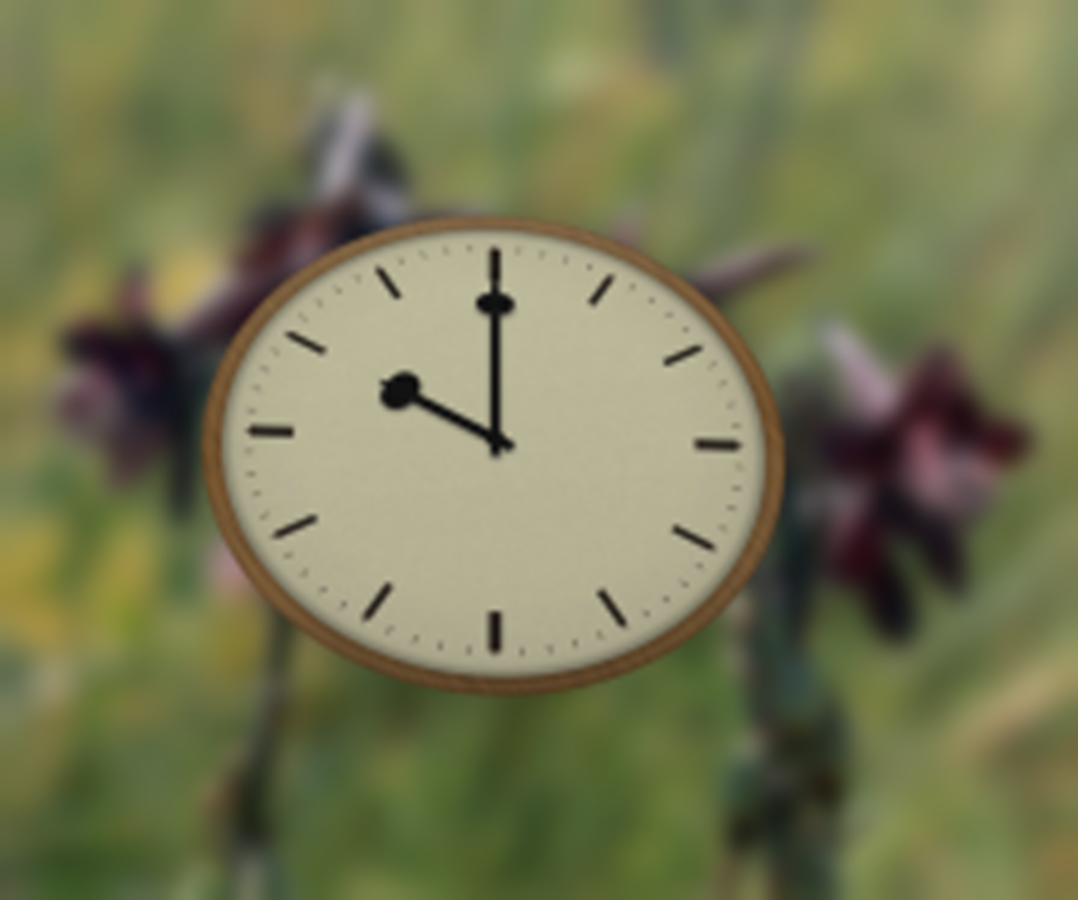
10 h 00 min
